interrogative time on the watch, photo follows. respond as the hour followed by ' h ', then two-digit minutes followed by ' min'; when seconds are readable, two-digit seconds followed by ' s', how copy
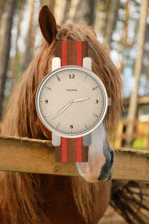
2 h 38 min
